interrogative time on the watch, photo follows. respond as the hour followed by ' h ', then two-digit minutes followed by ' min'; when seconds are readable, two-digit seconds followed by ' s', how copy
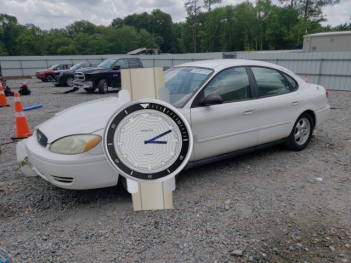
3 h 11 min
